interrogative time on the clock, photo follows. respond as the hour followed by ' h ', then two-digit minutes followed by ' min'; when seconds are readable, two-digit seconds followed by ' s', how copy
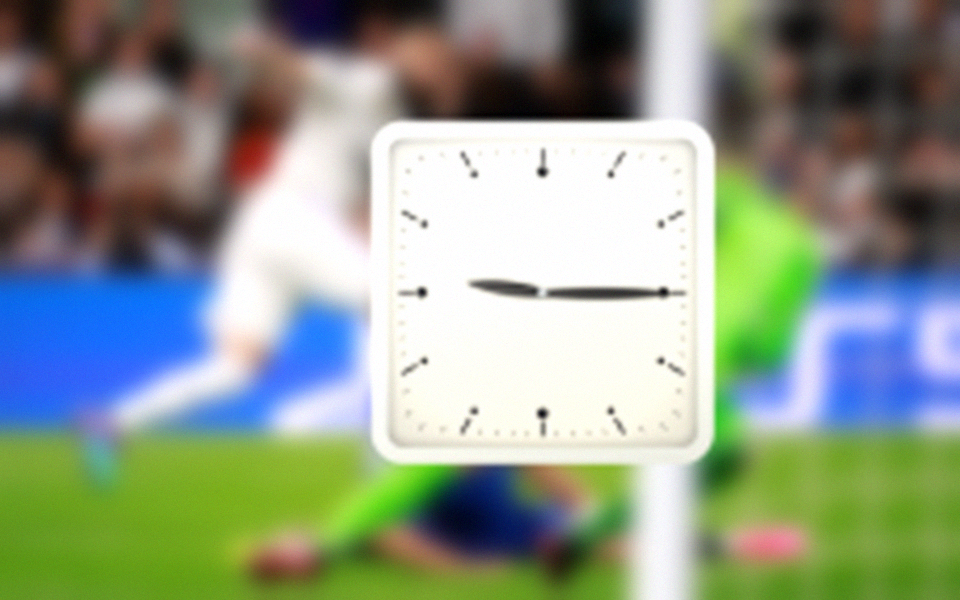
9 h 15 min
